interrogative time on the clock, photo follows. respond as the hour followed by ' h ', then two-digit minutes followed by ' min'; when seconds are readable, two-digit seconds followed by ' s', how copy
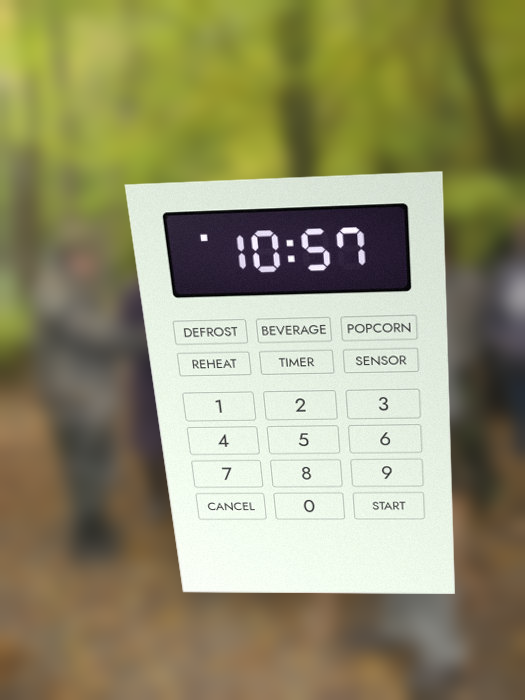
10 h 57 min
